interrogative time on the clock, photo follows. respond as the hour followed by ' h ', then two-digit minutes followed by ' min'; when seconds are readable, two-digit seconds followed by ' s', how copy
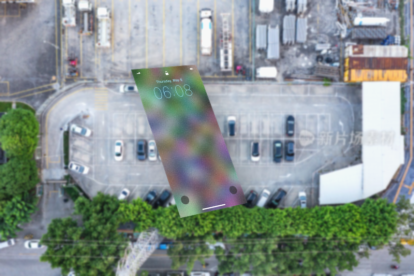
6 h 08 min
